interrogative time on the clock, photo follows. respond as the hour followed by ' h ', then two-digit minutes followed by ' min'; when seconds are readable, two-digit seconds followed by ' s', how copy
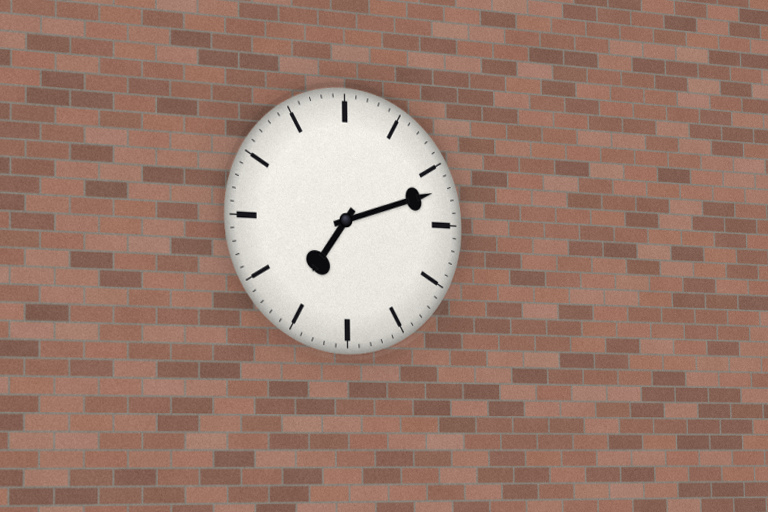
7 h 12 min
